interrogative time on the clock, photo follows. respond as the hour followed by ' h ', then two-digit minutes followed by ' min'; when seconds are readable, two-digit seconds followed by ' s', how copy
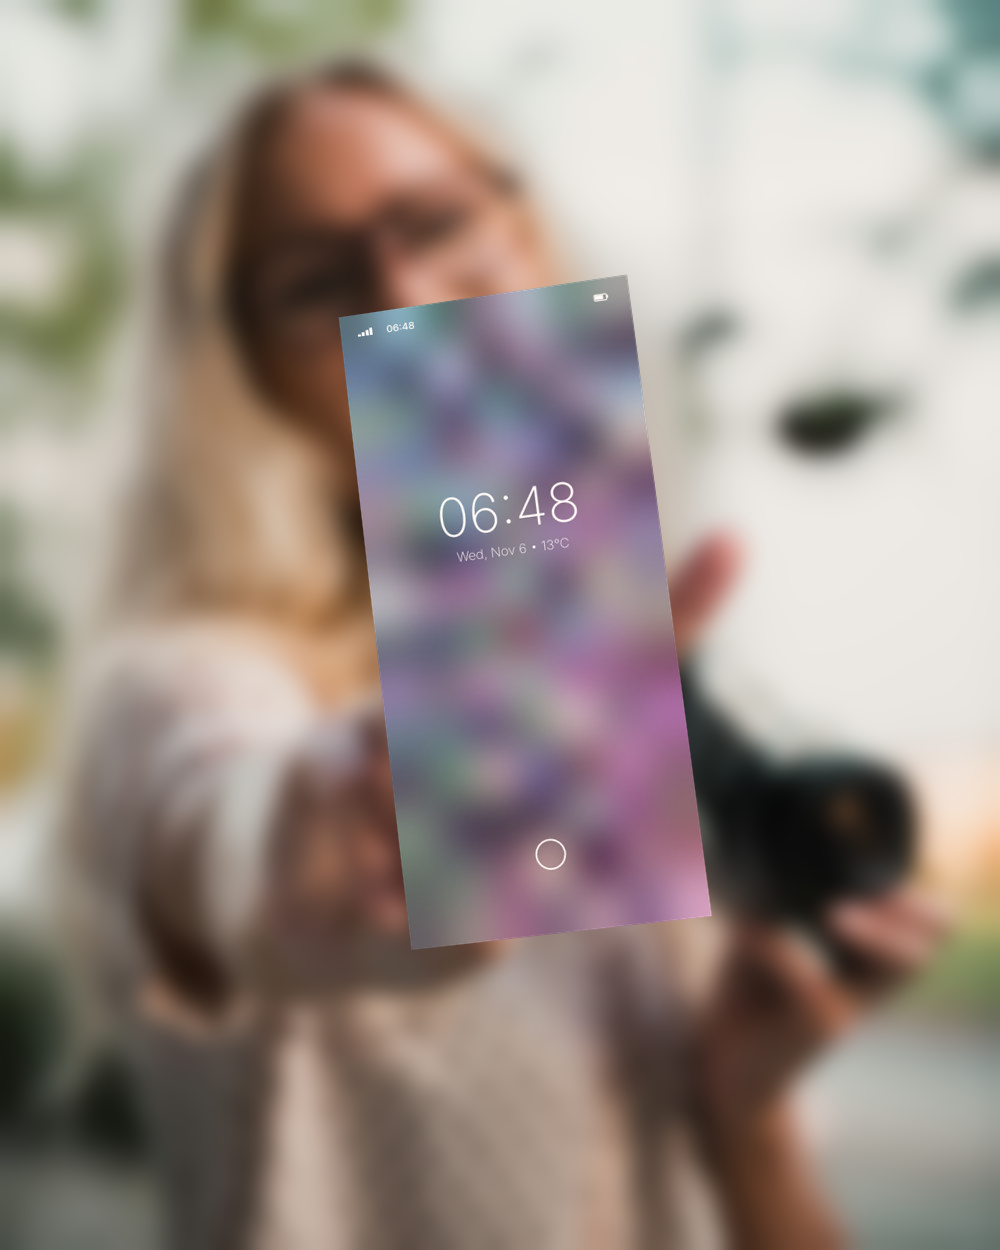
6 h 48 min
